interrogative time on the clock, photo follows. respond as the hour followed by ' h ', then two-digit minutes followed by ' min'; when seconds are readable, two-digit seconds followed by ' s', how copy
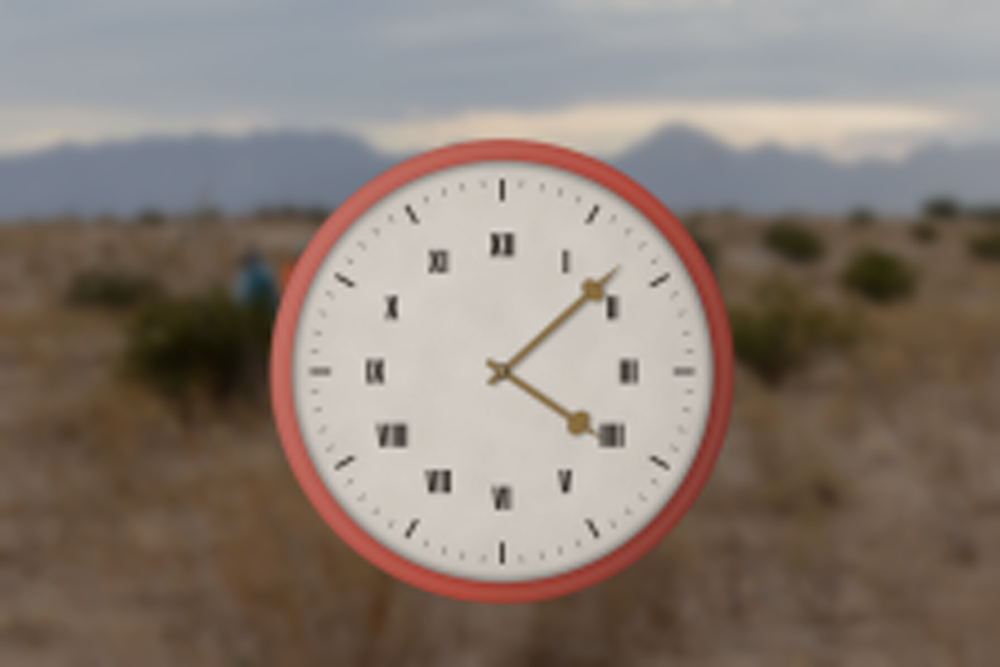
4 h 08 min
